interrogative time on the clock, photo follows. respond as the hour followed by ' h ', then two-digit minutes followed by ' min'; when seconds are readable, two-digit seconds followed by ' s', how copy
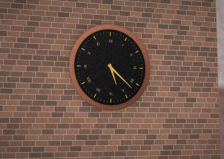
5 h 22 min
